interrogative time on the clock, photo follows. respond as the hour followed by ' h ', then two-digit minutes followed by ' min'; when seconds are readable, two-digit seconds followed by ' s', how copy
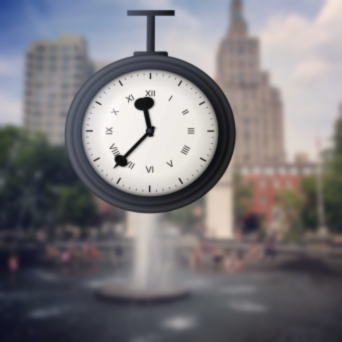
11 h 37 min
